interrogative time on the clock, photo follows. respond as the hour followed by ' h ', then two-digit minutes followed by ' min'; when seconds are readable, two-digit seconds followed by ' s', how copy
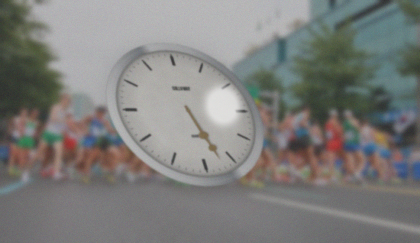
5 h 27 min
